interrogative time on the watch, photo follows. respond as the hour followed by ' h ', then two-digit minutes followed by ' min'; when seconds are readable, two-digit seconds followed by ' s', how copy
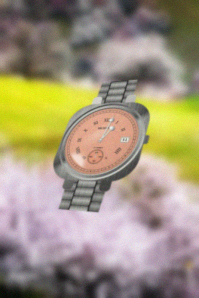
1 h 02 min
